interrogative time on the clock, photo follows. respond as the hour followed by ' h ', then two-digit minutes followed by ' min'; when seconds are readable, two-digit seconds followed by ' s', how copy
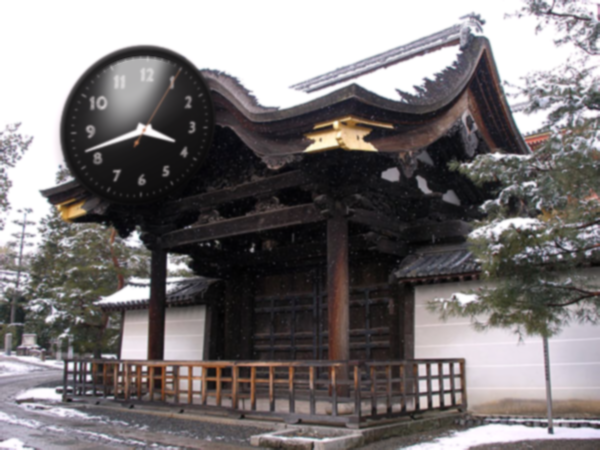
3 h 42 min 05 s
